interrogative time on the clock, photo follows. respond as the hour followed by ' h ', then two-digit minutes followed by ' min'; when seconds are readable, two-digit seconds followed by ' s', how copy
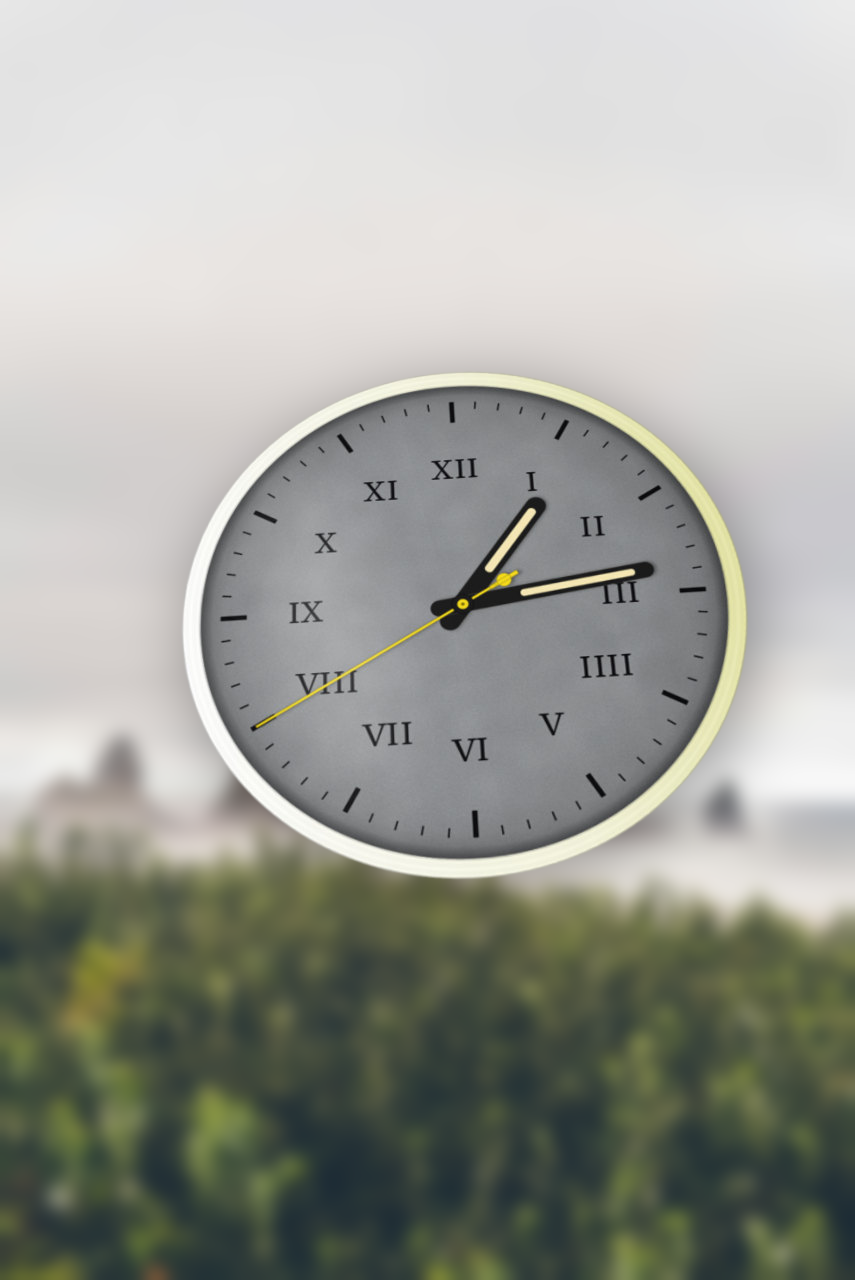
1 h 13 min 40 s
